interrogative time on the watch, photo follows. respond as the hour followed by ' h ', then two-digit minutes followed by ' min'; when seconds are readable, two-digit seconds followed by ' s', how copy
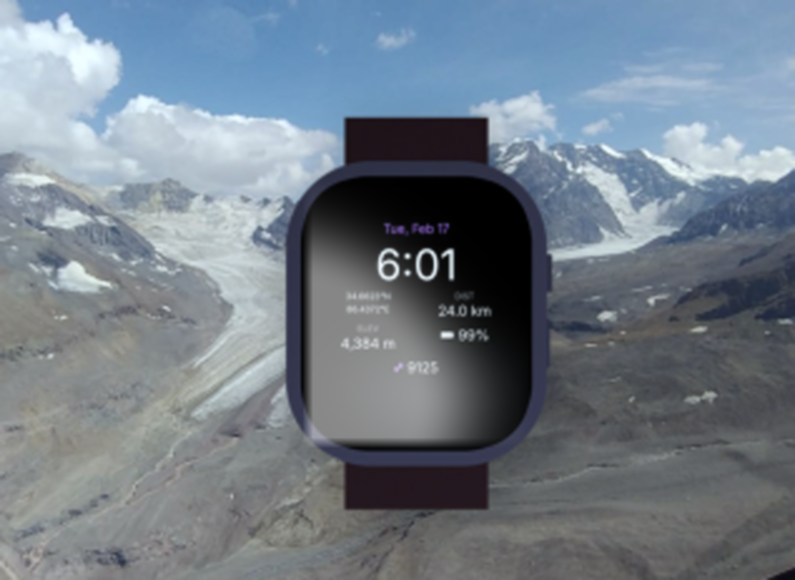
6 h 01 min
